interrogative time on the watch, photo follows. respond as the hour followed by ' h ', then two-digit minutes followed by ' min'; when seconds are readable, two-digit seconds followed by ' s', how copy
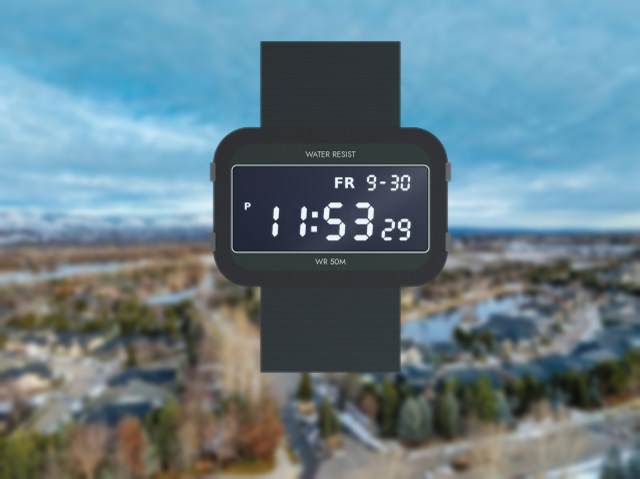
11 h 53 min 29 s
